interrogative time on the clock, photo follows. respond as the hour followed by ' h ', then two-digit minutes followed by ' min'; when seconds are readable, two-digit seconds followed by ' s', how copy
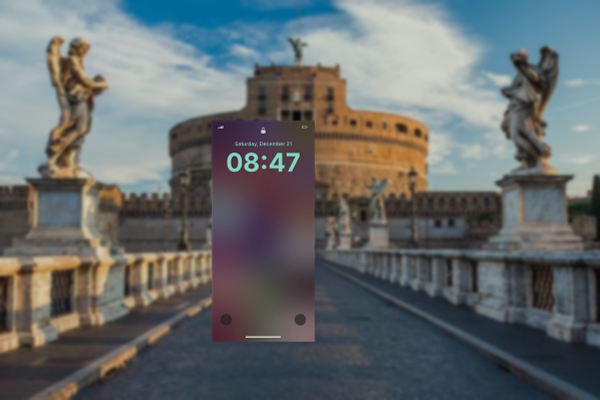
8 h 47 min
